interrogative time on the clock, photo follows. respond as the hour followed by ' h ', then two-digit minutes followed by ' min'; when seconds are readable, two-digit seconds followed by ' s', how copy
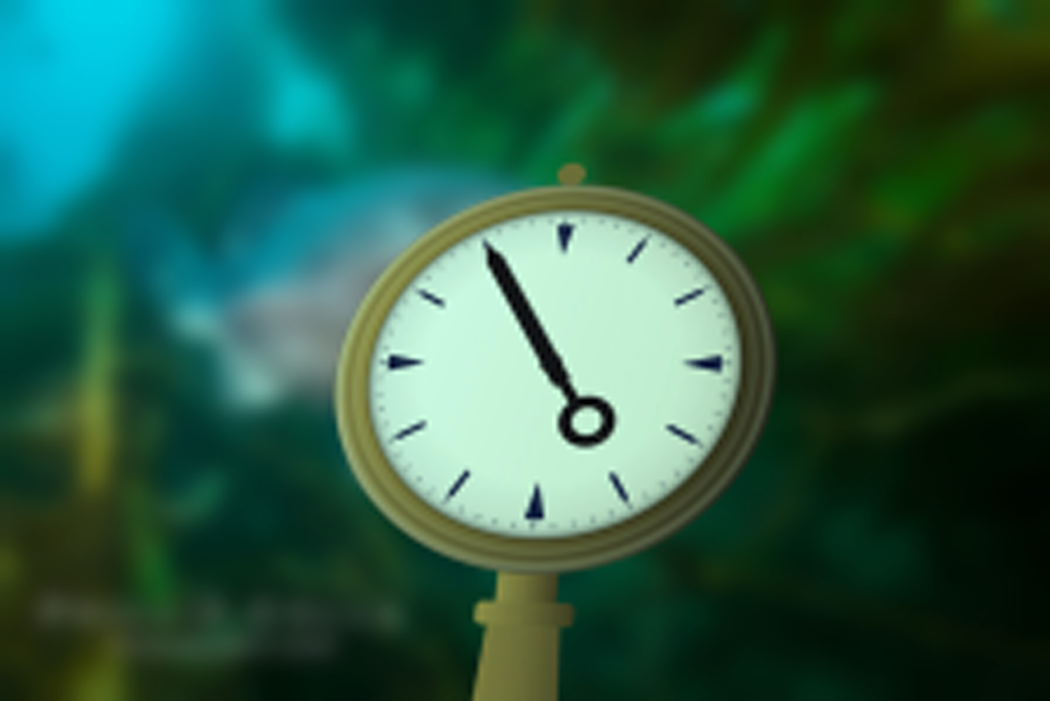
4 h 55 min
